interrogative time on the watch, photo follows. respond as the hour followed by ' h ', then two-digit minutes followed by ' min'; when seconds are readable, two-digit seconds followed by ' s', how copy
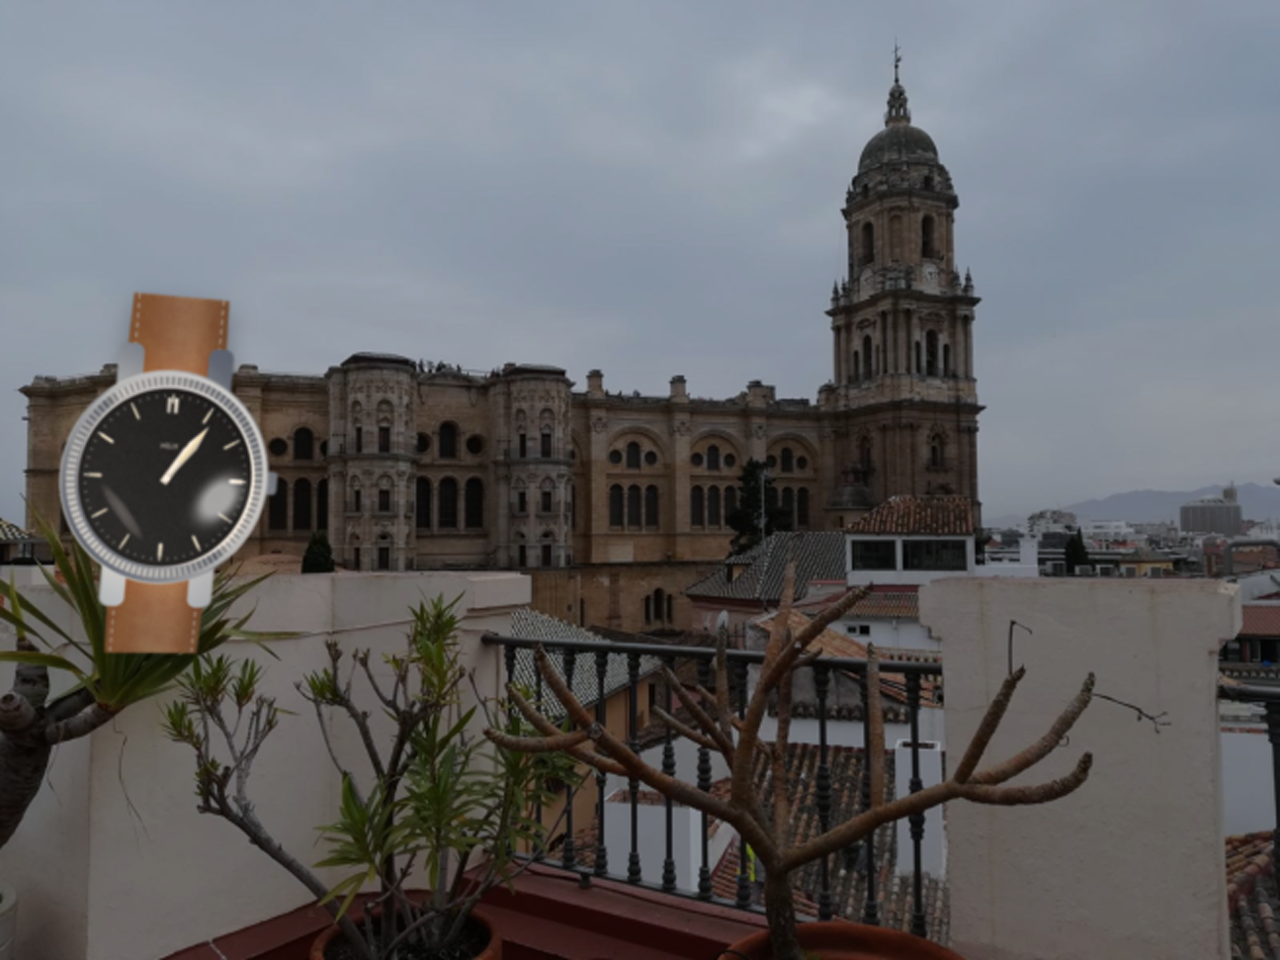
1 h 06 min
